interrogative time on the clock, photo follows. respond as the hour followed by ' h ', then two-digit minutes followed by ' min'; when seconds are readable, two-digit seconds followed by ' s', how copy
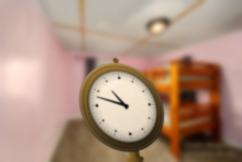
10 h 48 min
